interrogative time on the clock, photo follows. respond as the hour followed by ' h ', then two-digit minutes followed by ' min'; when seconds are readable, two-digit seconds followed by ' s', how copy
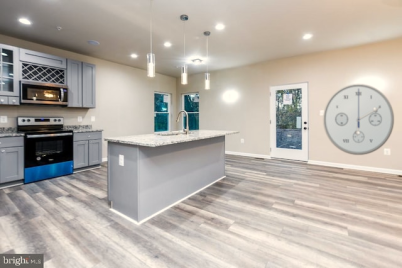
6 h 10 min
